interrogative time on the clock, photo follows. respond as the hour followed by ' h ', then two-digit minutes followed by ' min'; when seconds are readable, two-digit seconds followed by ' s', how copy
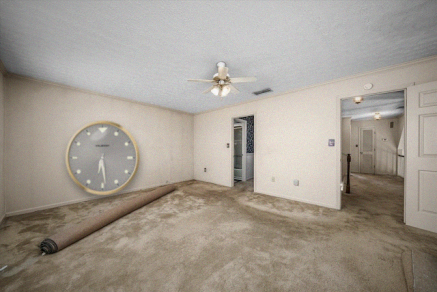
6 h 29 min
